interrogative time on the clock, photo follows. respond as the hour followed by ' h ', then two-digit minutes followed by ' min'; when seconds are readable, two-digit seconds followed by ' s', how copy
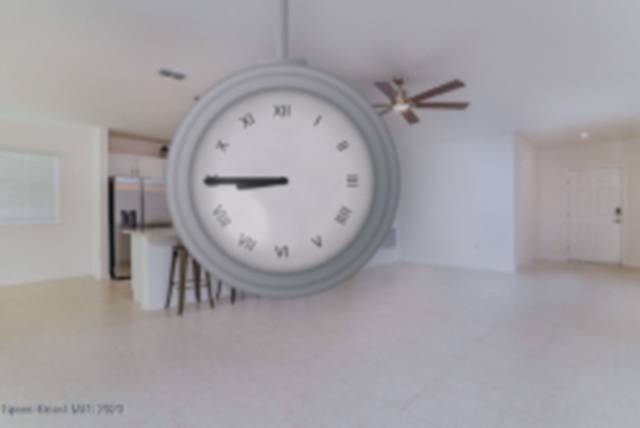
8 h 45 min
